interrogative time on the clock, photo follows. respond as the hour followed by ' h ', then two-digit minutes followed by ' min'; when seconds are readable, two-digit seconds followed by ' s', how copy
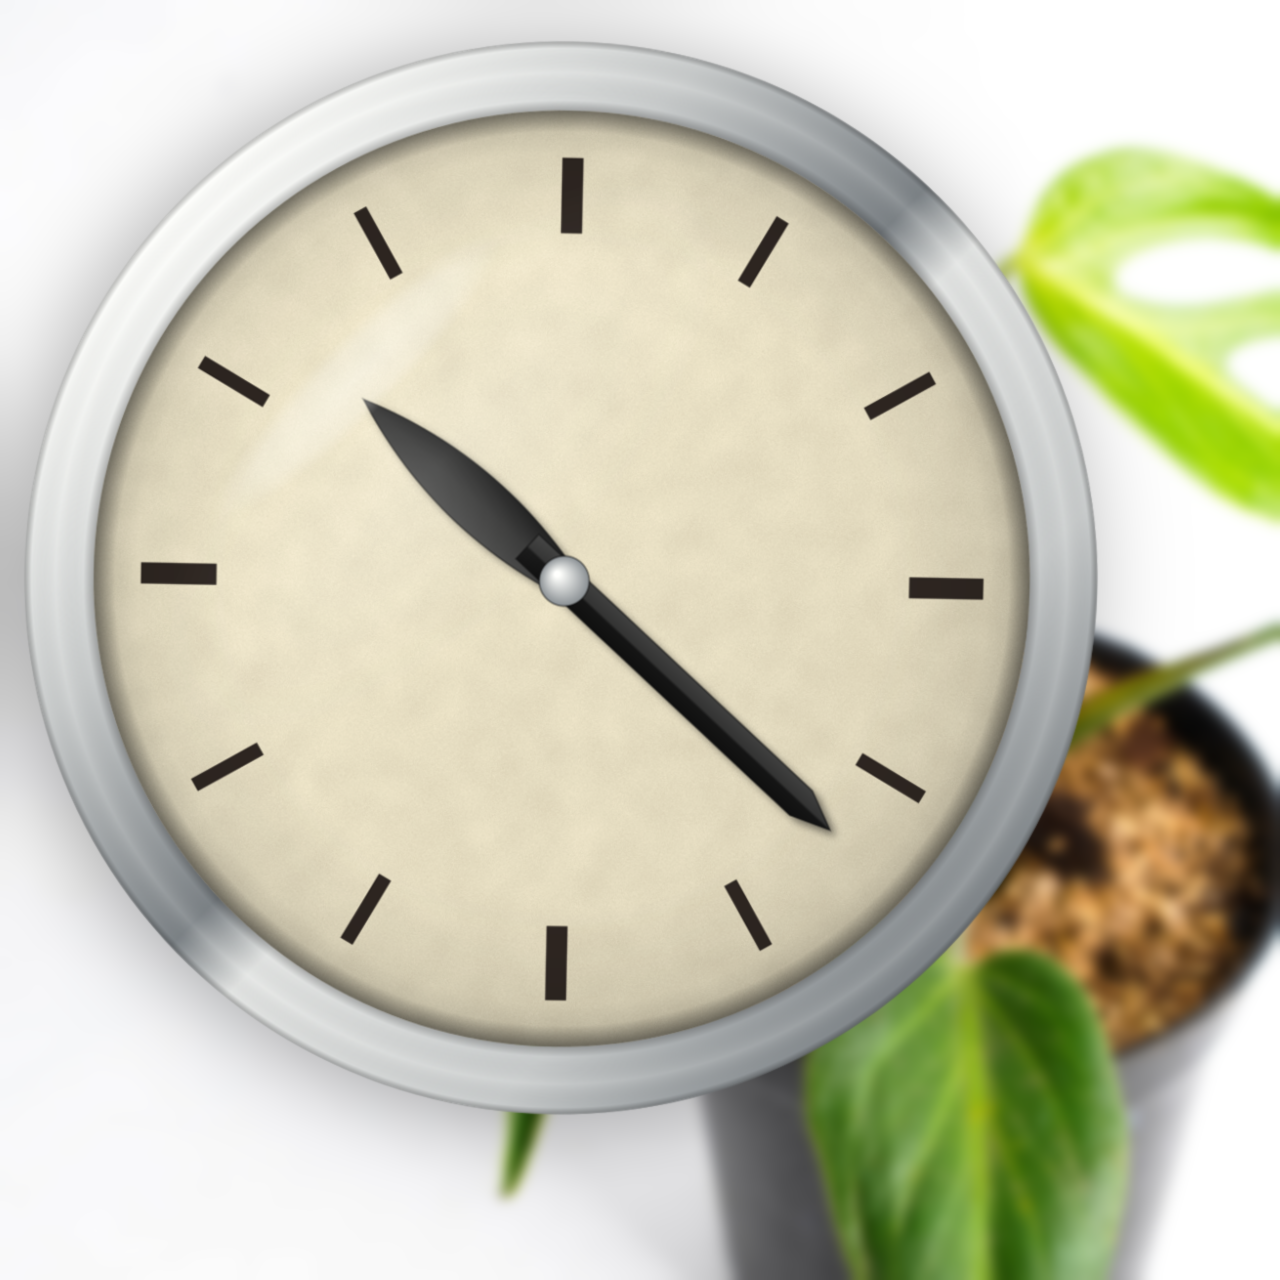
10 h 22 min
